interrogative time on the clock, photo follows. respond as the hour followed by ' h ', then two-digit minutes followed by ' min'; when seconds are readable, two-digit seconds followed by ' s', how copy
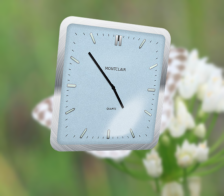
4 h 53 min
